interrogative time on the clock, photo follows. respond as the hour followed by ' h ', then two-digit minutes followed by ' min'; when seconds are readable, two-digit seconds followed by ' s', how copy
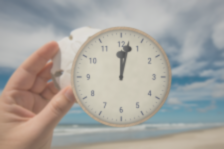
12 h 02 min
